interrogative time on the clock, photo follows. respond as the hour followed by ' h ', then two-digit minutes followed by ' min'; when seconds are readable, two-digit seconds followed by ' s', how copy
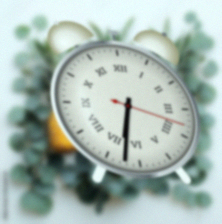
6 h 32 min 18 s
